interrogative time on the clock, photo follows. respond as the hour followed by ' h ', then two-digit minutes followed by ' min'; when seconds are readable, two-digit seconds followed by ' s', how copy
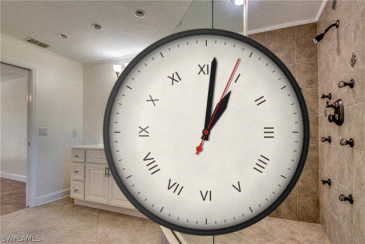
1 h 01 min 04 s
